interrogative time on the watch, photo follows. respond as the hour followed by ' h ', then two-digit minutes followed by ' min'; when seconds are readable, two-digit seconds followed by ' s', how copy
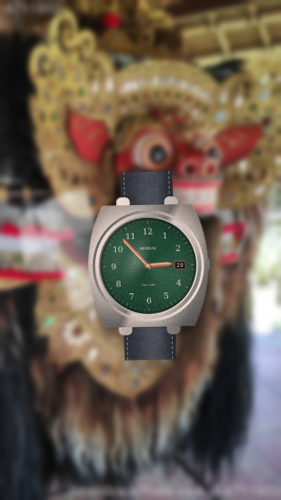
2 h 53 min
